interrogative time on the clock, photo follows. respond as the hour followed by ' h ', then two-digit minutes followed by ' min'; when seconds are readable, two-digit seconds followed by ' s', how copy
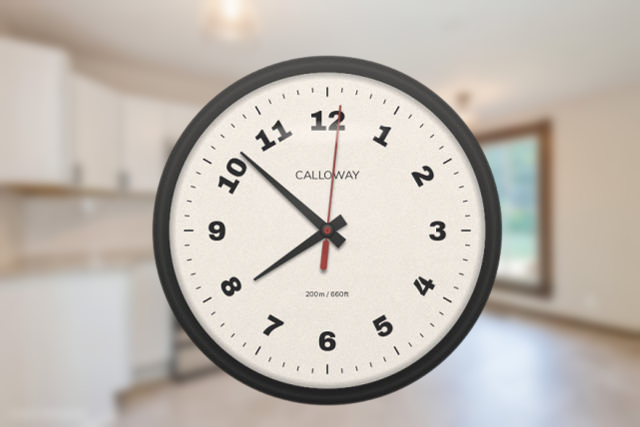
7 h 52 min 01 s
